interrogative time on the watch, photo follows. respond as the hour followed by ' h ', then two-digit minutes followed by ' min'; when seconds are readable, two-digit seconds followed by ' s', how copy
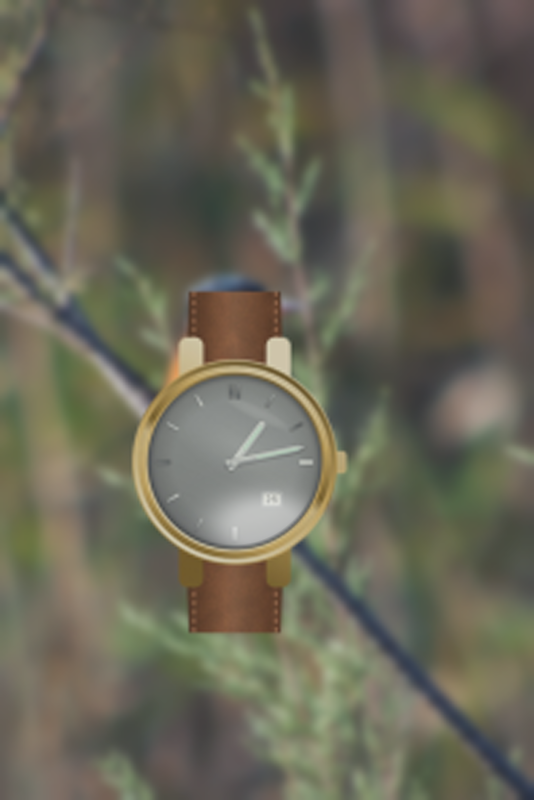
1 h 13 min
